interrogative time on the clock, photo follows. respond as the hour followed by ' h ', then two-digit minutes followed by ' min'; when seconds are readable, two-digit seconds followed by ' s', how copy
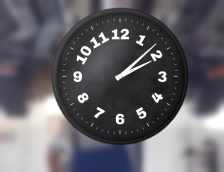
2 h 08 min
